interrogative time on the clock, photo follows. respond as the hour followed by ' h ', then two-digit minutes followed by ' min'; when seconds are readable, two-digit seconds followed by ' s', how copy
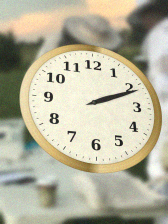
2 h 11 min
